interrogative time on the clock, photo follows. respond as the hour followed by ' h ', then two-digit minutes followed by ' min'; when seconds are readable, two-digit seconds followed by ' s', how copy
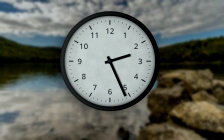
2 h 26 min
